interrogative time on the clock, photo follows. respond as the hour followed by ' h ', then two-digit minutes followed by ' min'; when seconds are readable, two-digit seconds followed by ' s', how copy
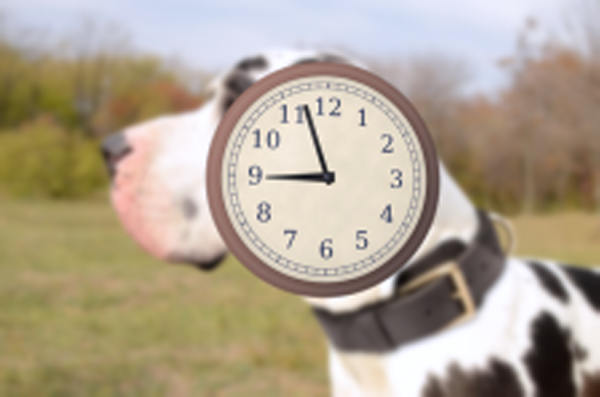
8 h 57 min
